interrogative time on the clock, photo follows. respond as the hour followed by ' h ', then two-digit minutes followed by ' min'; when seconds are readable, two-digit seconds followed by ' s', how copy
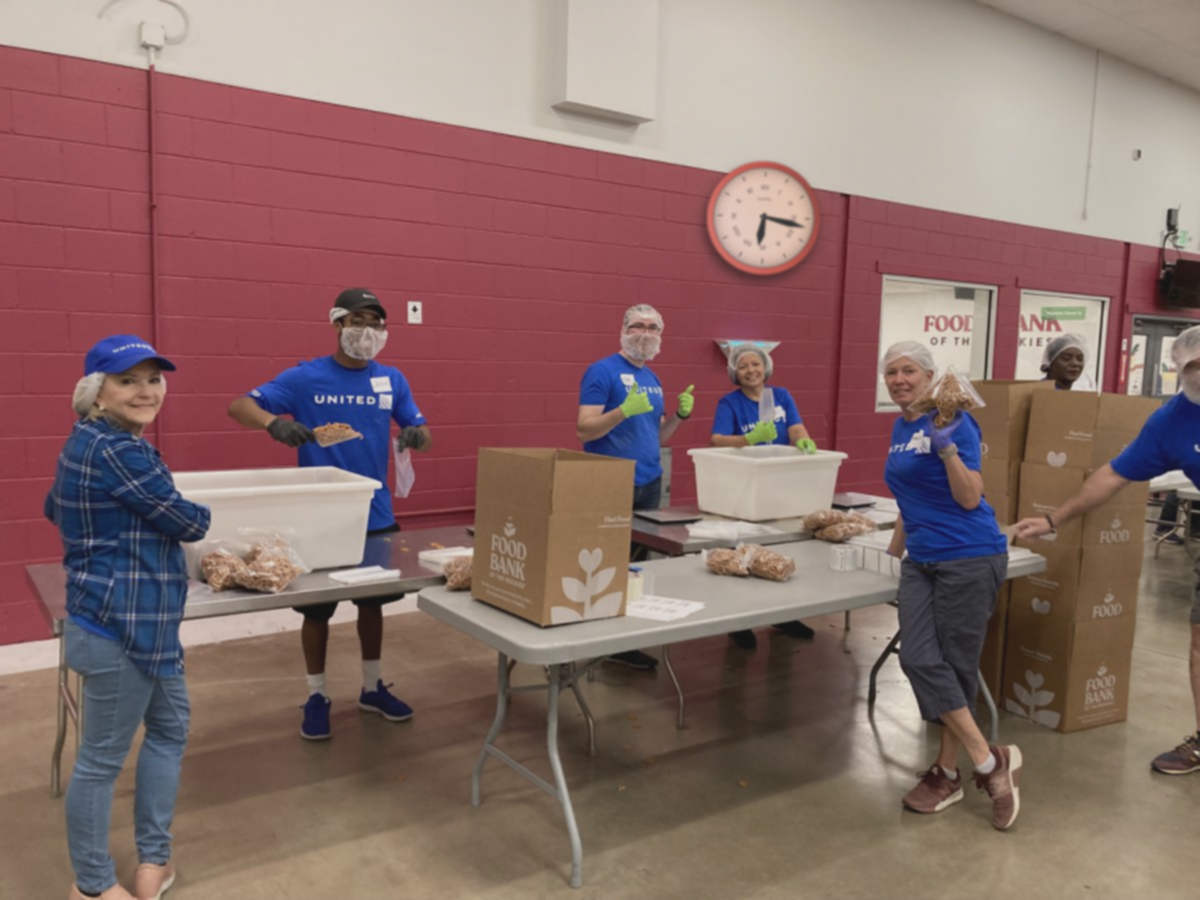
6 h 17 min
